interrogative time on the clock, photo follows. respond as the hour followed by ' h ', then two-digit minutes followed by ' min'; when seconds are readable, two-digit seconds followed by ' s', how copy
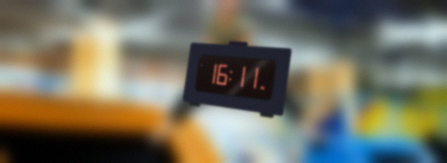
16 h 11 min
